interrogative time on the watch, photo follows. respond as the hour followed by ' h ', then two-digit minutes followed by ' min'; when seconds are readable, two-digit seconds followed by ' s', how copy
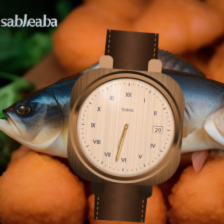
6 h 32 min
